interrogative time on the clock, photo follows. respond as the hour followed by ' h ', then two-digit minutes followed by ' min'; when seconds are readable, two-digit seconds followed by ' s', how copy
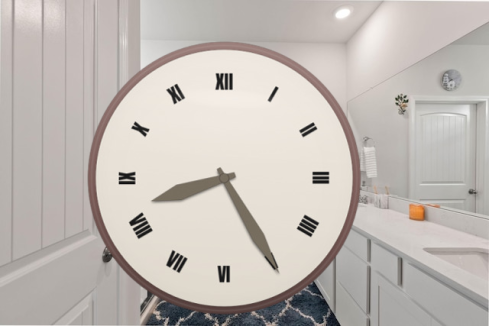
8 h 25 min
